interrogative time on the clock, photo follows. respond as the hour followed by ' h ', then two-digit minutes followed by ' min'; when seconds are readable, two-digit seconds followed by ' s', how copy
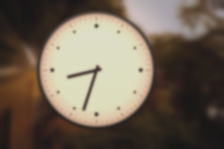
8 h 33 min
